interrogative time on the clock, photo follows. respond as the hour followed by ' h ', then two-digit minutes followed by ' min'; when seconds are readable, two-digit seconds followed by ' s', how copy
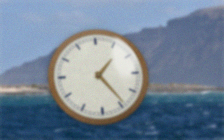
1 h 24 min
